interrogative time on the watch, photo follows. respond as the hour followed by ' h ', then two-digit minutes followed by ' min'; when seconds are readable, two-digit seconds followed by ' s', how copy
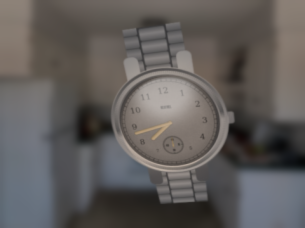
7 h 43 min
